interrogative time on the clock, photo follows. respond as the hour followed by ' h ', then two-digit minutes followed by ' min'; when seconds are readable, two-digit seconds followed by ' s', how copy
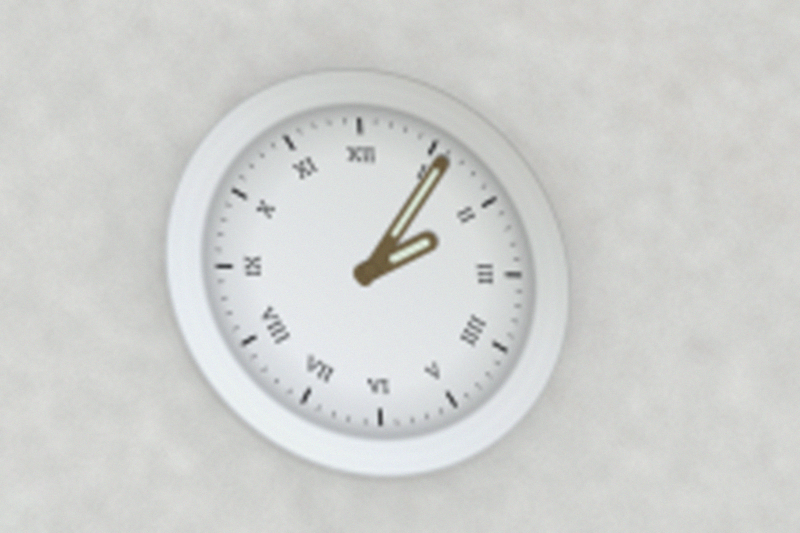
2 h 06 min
